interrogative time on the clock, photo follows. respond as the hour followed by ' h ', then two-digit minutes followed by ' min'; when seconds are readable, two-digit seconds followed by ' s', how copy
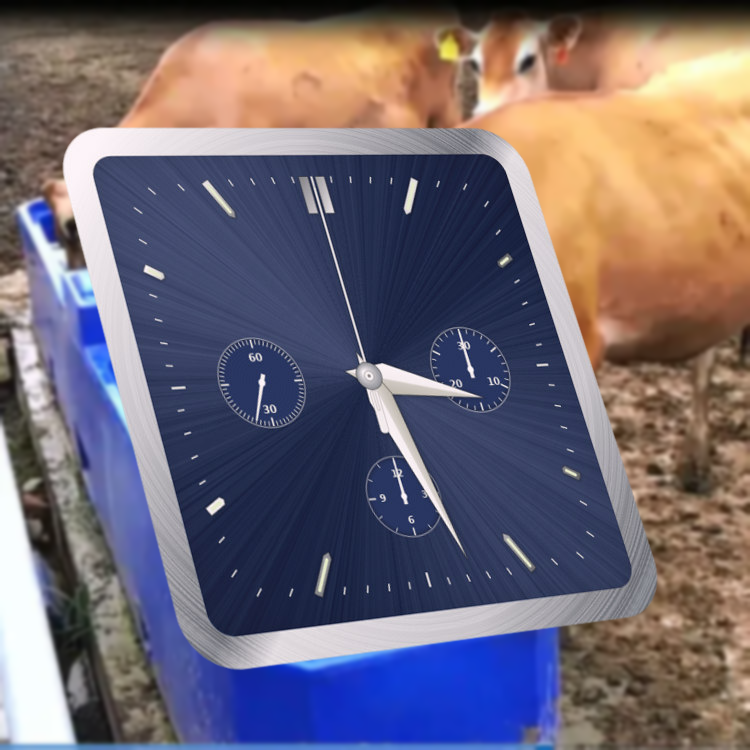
3 h 27 min 34 s
